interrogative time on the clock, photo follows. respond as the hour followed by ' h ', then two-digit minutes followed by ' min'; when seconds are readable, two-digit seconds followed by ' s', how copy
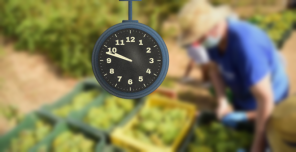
9 h 48 min
